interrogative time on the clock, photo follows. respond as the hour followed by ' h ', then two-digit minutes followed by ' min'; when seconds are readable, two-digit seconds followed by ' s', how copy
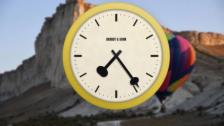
7 h 24 min
